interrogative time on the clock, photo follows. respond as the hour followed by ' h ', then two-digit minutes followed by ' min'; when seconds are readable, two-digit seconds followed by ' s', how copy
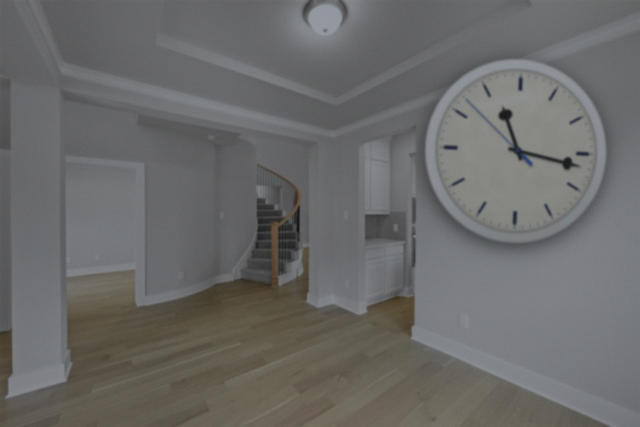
11 h 16 min 52 s
